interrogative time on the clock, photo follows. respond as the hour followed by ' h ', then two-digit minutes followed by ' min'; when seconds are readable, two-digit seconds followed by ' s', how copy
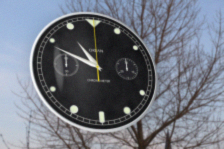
10 h 49 min
